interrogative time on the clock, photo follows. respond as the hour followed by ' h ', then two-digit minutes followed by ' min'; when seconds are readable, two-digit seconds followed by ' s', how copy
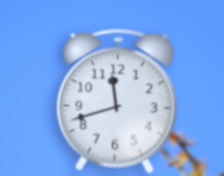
11 h 42 min
